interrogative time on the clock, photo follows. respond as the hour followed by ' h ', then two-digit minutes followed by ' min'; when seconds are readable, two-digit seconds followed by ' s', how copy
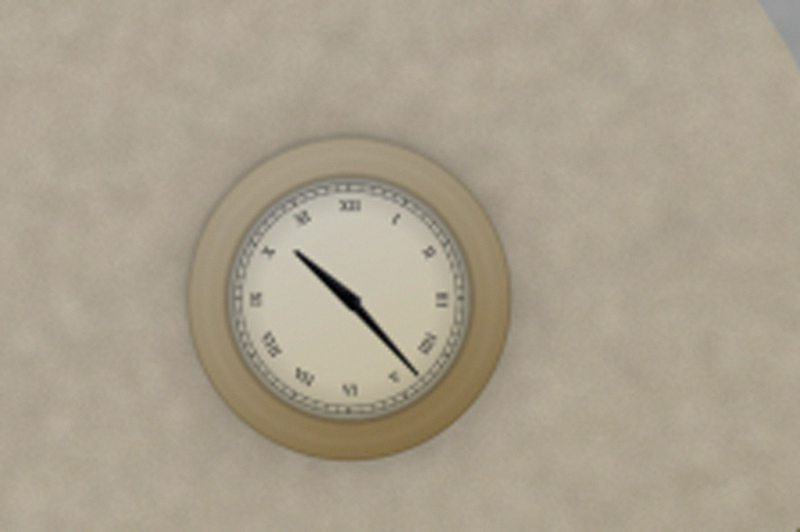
10 h 23 min
